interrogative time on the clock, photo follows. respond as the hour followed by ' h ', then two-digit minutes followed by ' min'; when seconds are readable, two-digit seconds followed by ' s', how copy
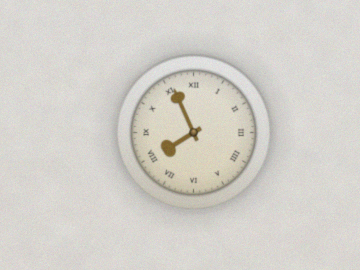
7 h 56 min
